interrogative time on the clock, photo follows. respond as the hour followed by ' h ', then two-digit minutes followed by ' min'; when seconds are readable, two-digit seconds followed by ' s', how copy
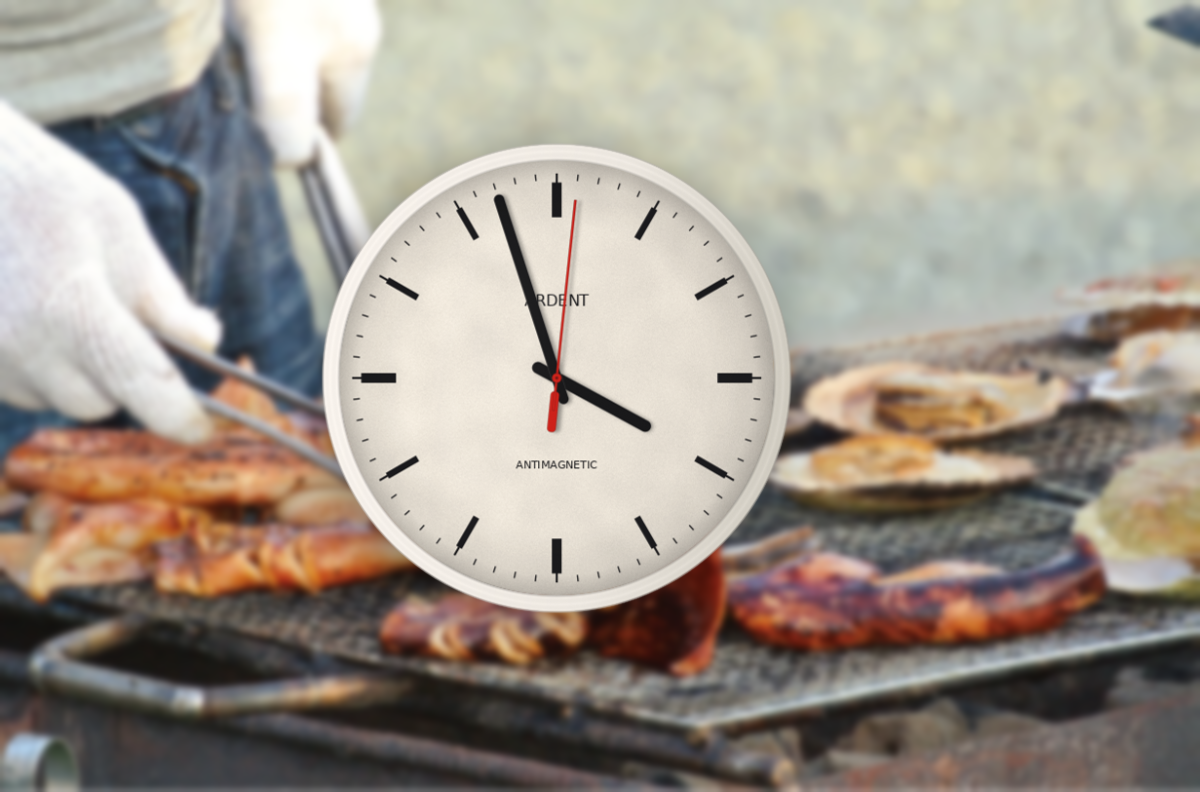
3 h 57 min 01 s
